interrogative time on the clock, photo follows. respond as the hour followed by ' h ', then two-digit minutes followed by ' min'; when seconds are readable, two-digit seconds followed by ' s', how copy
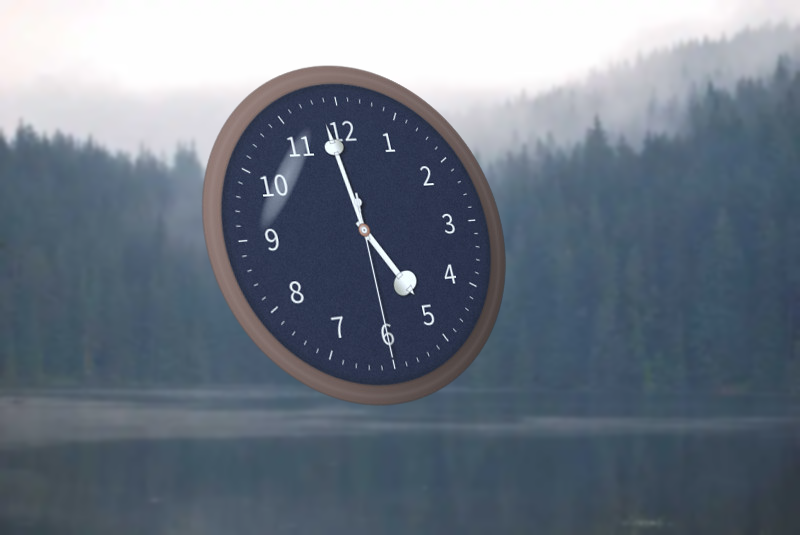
4 h 58 min 30 s
